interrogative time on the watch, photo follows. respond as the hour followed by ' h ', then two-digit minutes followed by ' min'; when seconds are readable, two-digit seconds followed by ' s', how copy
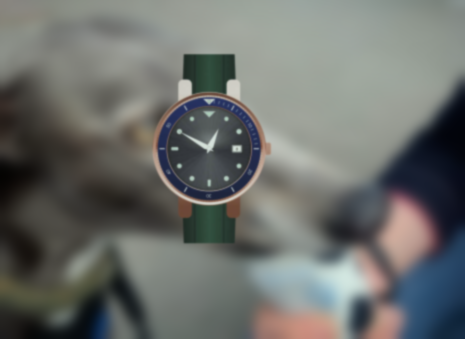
12 h 50 min
